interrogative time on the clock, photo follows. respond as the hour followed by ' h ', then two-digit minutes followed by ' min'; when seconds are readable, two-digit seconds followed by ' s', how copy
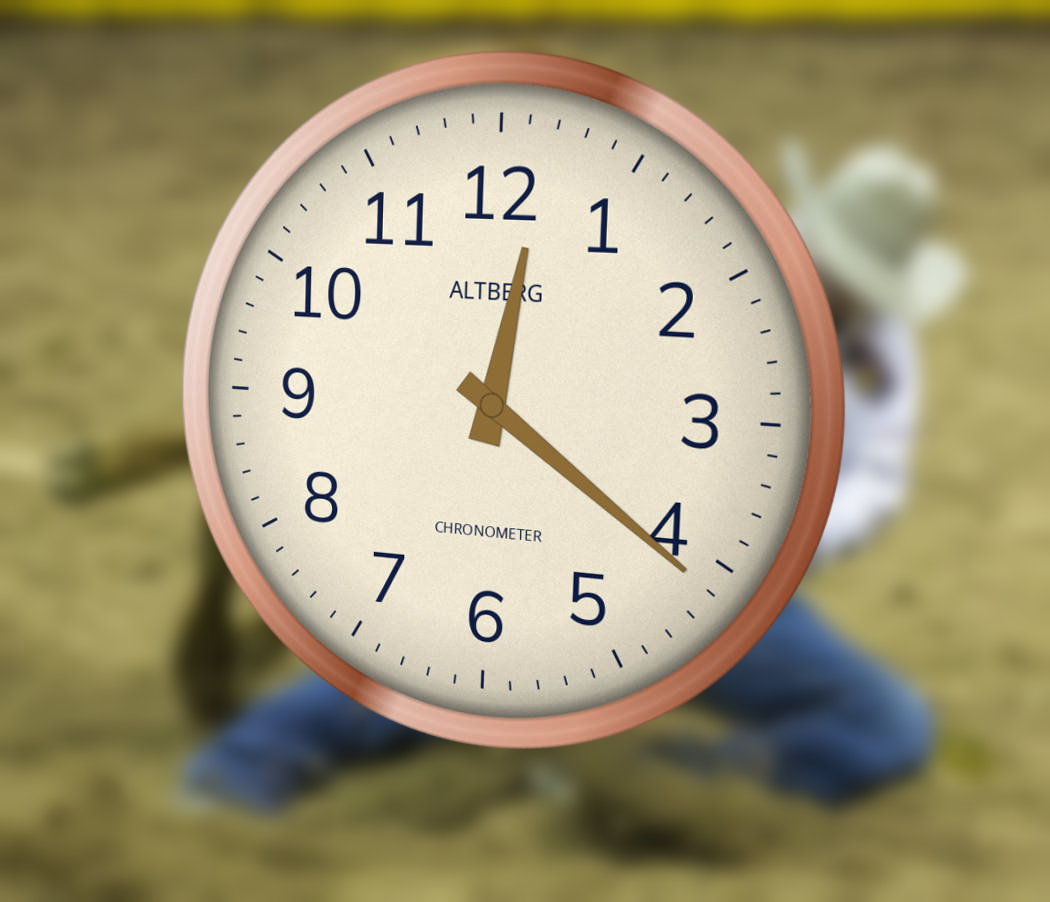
12 h 21 min
